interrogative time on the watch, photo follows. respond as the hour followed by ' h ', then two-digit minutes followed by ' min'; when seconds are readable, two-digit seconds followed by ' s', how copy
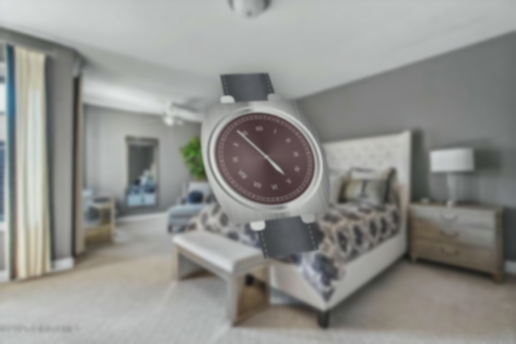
4 h 54 min
